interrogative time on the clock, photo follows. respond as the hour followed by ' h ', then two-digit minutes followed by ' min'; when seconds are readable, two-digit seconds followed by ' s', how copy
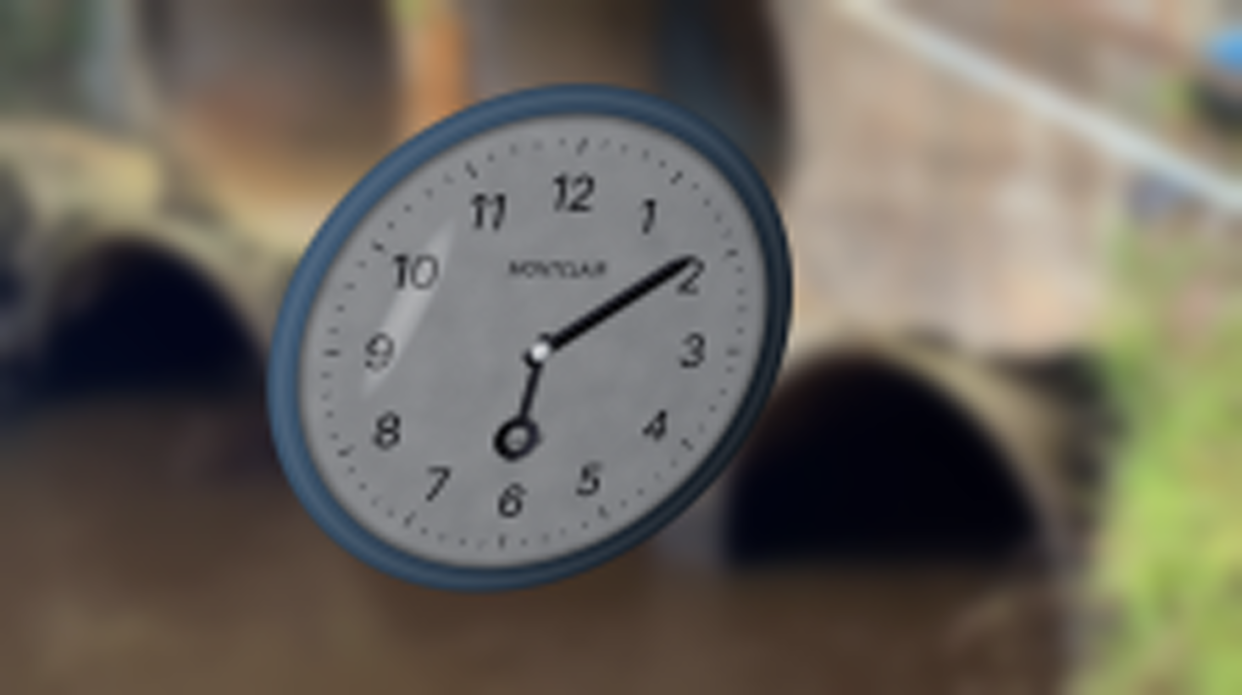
6 h 09 min
